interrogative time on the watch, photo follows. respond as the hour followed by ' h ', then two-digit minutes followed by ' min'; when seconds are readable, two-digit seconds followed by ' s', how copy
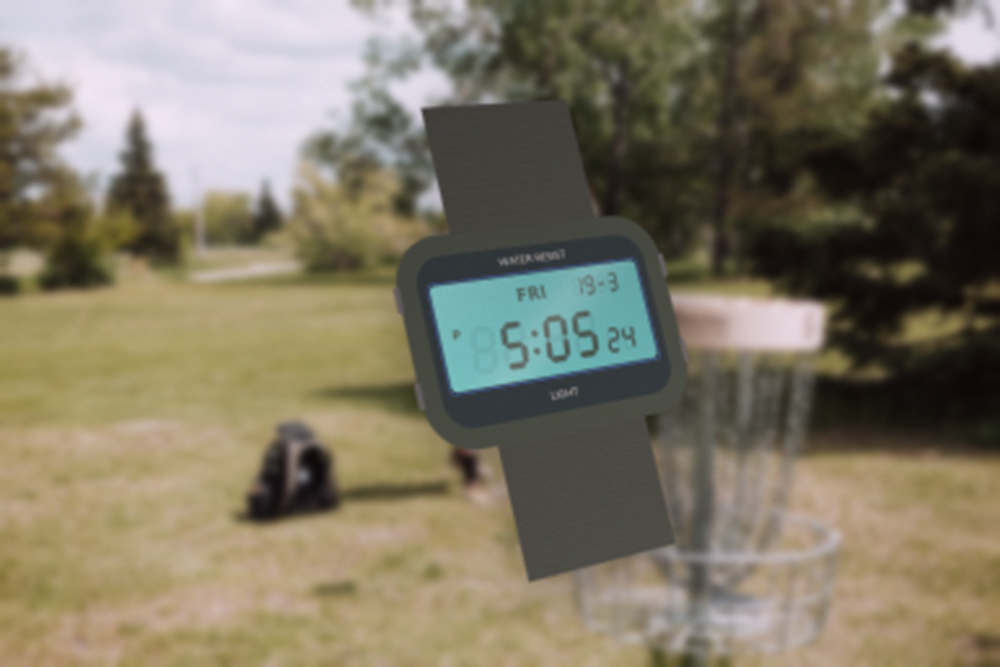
5 h 05 min 24 s
